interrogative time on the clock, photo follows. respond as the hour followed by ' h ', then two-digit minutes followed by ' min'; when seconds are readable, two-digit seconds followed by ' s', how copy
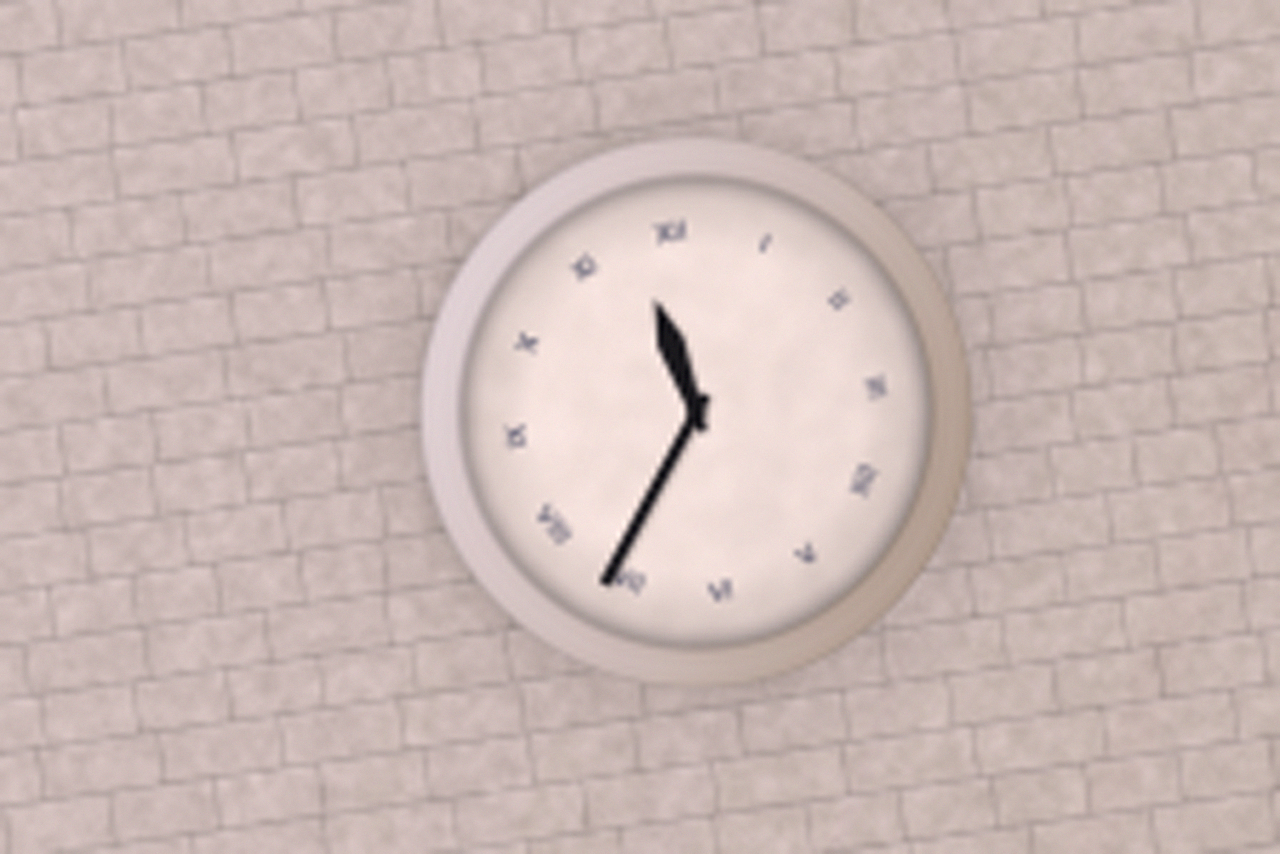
11 h 36 min
